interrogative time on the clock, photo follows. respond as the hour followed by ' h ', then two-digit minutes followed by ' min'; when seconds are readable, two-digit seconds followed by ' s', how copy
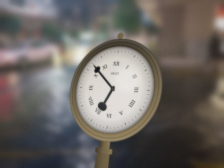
6 h 52 min
